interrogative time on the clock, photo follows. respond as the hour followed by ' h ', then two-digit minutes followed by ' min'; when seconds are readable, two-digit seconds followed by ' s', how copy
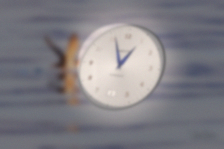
12 h 56 min
